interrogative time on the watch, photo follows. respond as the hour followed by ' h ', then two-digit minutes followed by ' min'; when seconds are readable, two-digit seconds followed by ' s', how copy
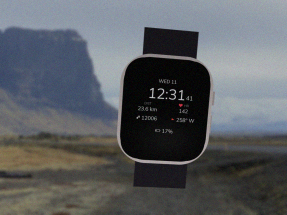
12 h 31 min
